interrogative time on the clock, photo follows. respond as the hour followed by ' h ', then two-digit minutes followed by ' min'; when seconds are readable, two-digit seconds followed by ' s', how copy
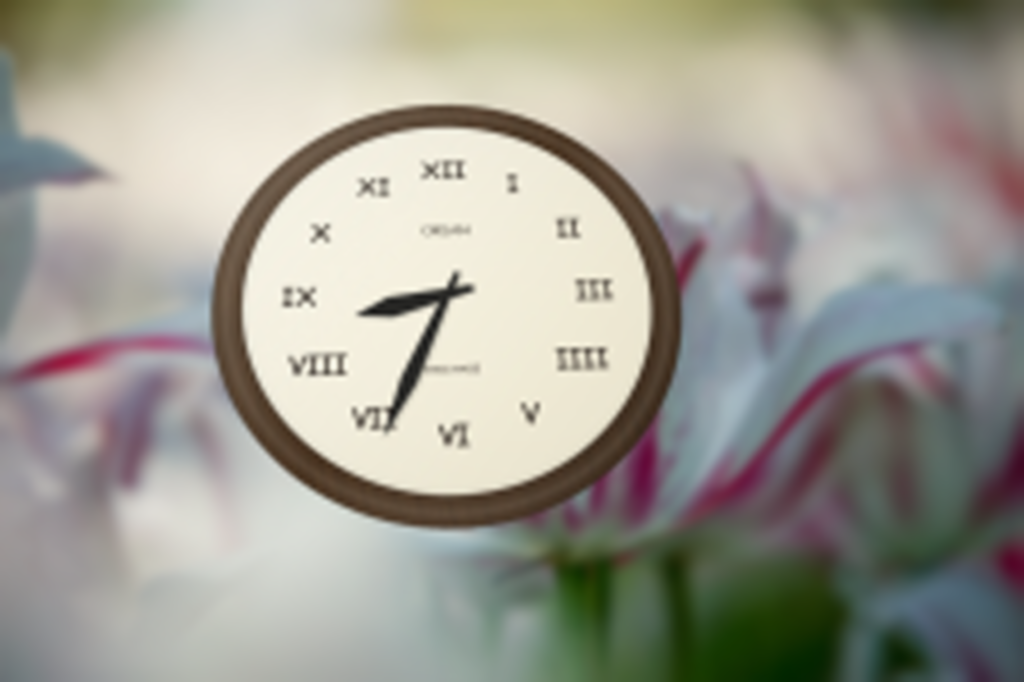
8 h 34 min
